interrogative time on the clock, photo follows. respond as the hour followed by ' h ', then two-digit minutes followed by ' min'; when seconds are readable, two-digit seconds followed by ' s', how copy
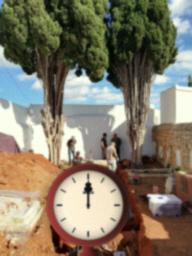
12 h 00 min
